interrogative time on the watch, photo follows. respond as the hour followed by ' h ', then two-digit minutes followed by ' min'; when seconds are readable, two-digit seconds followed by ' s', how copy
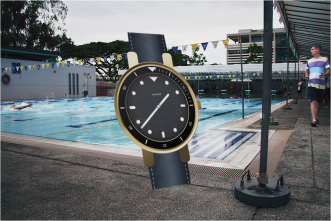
1 h 38 min
